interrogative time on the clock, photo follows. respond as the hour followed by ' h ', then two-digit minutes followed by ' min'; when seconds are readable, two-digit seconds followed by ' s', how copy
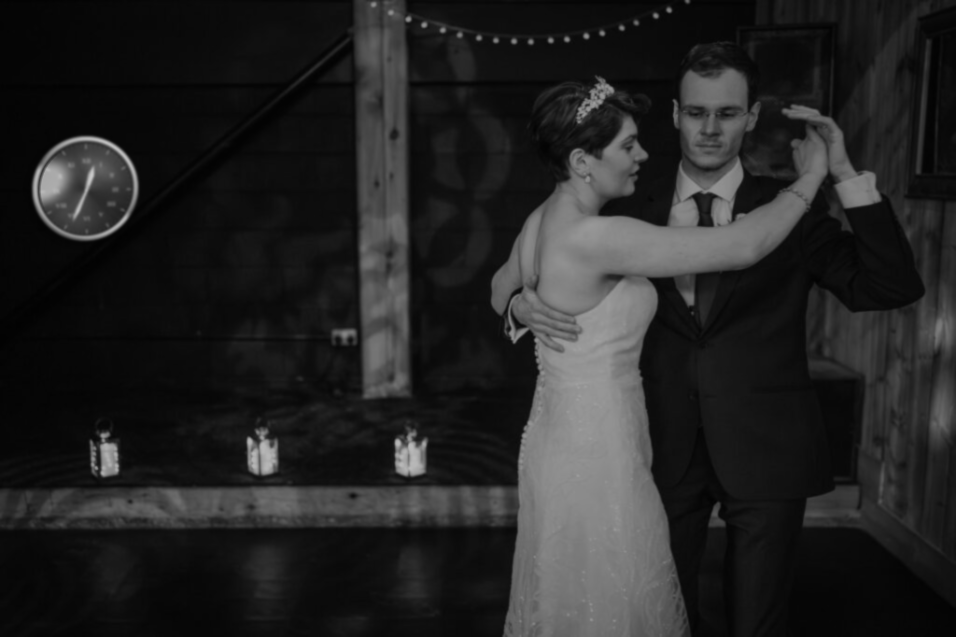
12 h 34 min
